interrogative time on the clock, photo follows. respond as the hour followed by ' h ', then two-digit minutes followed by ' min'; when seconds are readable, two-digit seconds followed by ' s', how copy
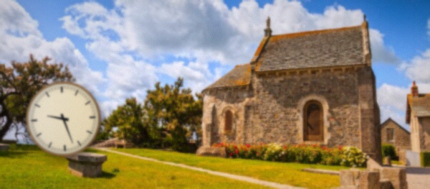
9 h 27 min
